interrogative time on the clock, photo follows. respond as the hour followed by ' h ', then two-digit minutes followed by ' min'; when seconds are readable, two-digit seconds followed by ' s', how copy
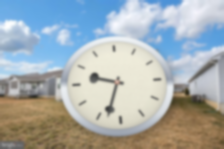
9 h 33 min
